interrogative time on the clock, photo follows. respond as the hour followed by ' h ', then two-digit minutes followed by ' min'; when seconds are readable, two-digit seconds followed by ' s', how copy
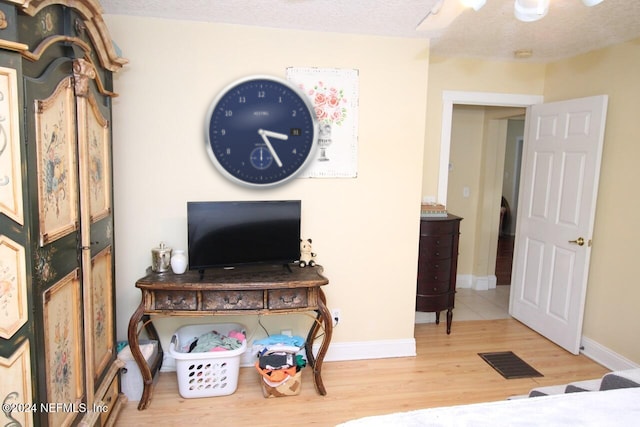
3 h 25 min
